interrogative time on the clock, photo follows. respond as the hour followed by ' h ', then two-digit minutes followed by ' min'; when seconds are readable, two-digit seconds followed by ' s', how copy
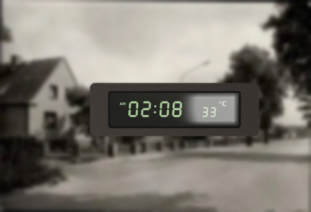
2 h 08 min
